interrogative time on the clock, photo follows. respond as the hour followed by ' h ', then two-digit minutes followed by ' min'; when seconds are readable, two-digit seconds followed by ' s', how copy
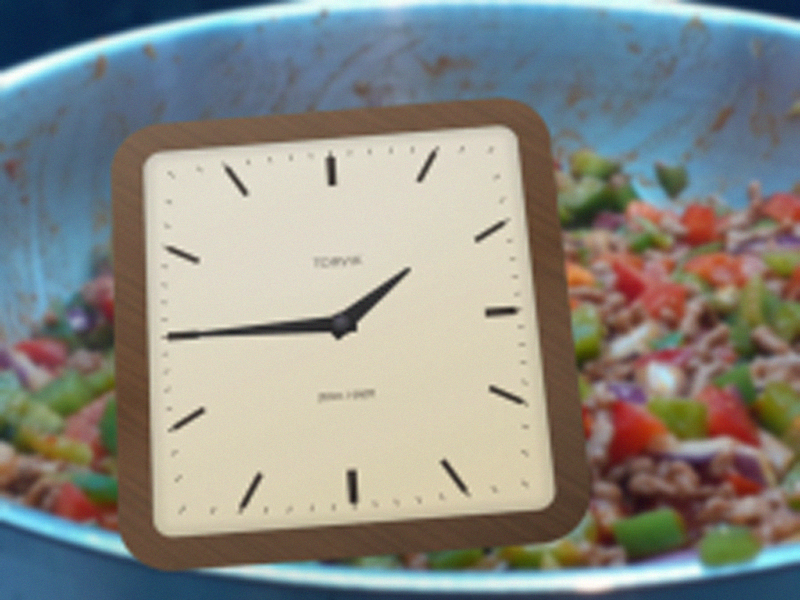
1 h 45 min
